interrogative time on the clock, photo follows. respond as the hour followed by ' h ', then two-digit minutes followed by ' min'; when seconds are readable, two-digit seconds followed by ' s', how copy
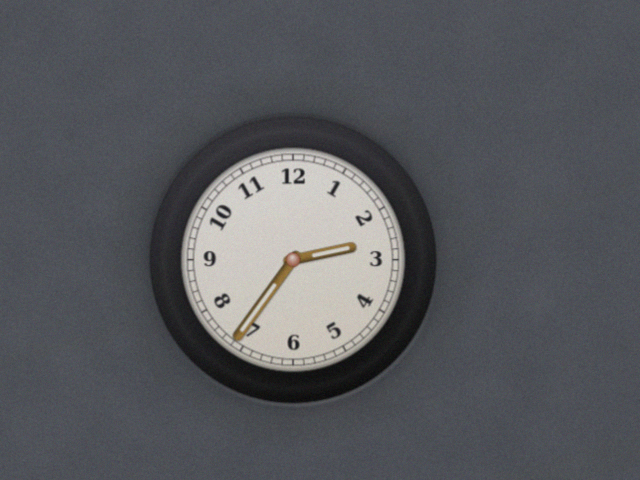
2 h 36 min
